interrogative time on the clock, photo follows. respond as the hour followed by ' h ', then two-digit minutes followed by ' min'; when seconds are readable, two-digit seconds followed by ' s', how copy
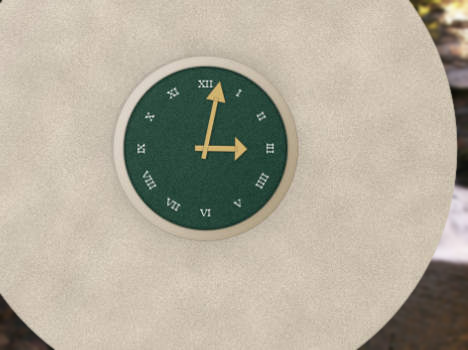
3 h 02 min
